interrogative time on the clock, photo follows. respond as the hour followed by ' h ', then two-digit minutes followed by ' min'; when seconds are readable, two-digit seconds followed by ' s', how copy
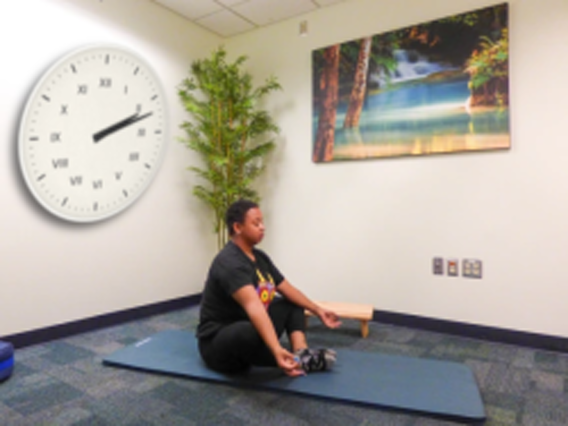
2 h 12 min
